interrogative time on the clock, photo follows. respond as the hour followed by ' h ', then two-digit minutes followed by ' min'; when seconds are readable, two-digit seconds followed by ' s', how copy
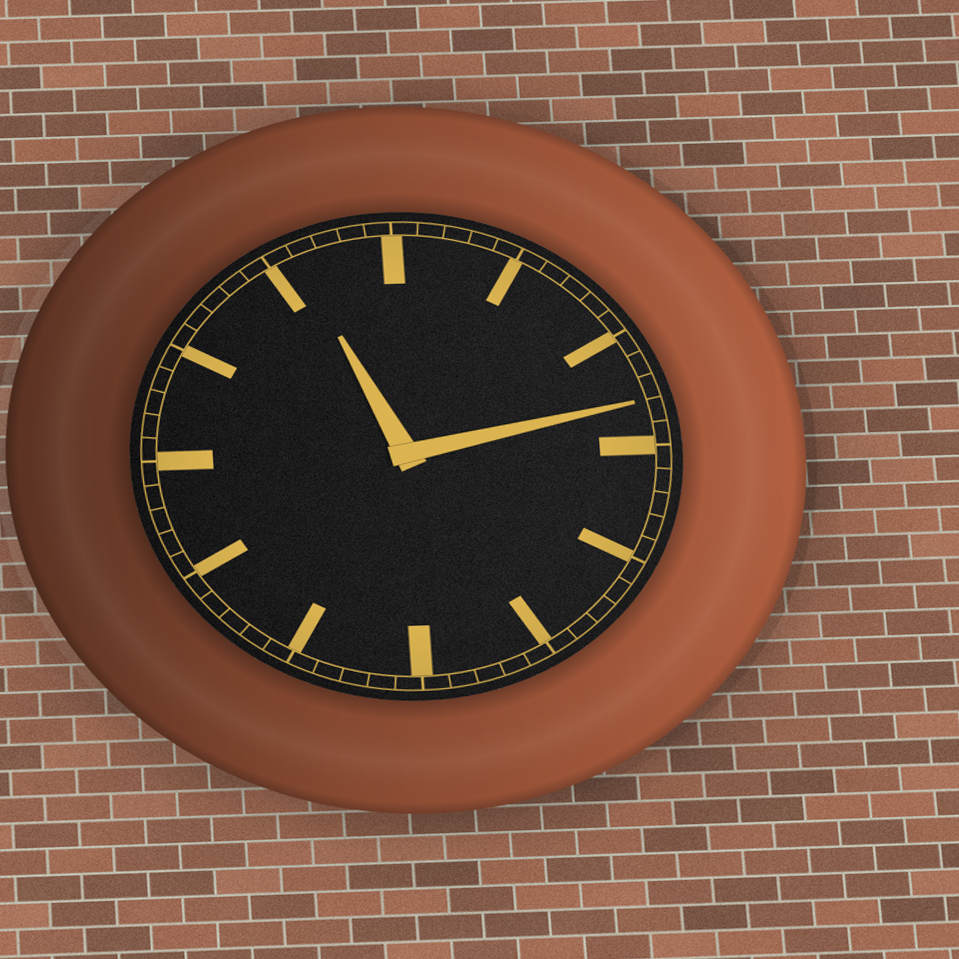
11 h 13 min
